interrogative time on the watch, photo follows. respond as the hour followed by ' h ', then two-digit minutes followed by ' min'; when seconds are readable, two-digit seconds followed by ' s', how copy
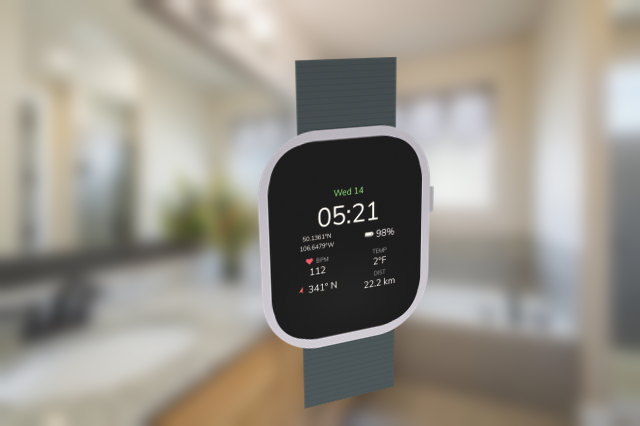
5 h 21 min
